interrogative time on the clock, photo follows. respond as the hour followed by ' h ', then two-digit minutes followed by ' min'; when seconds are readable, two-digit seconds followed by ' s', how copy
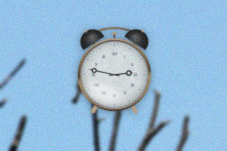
2 h 47 min
